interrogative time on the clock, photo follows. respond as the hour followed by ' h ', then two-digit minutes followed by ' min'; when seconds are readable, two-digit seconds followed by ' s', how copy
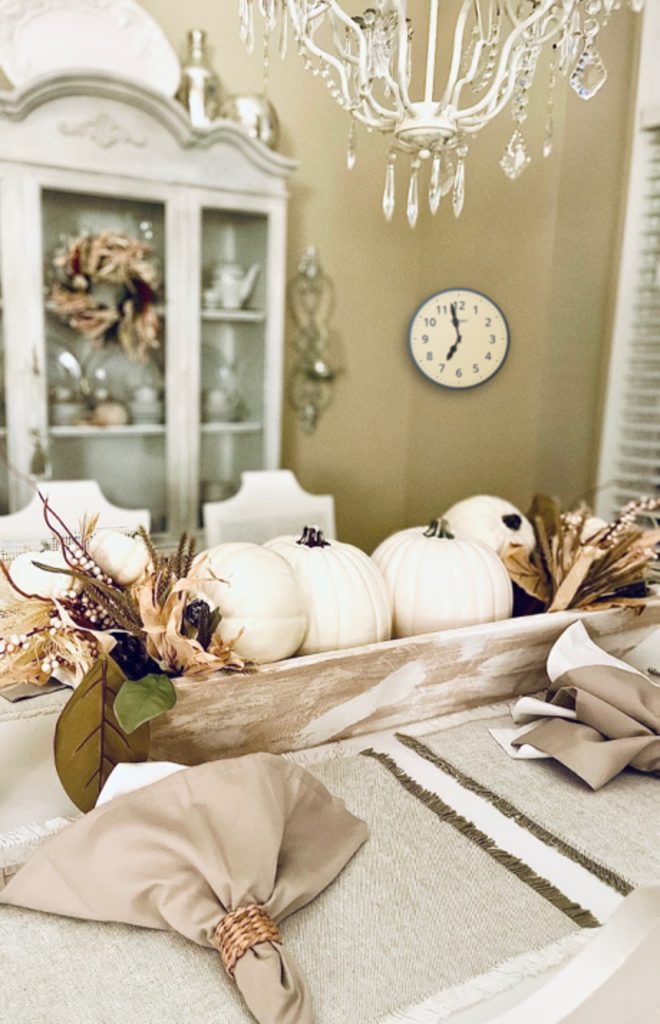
6 h 58 min
